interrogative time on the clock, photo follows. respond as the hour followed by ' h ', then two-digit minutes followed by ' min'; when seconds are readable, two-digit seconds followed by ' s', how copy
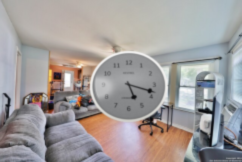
5 h 18 min
